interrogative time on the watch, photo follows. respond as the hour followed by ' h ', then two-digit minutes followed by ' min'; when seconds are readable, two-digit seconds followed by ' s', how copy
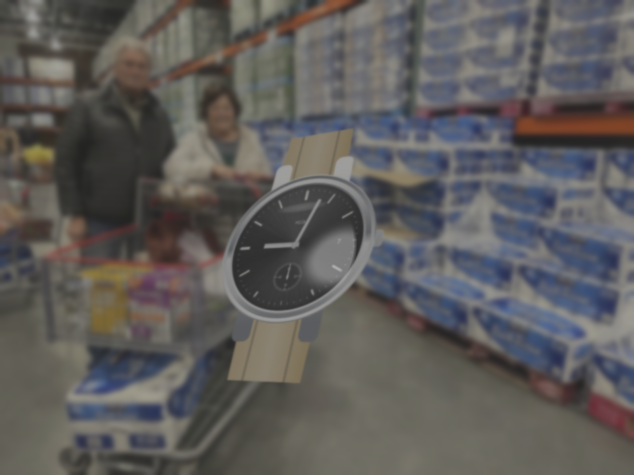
9 h 03 min
